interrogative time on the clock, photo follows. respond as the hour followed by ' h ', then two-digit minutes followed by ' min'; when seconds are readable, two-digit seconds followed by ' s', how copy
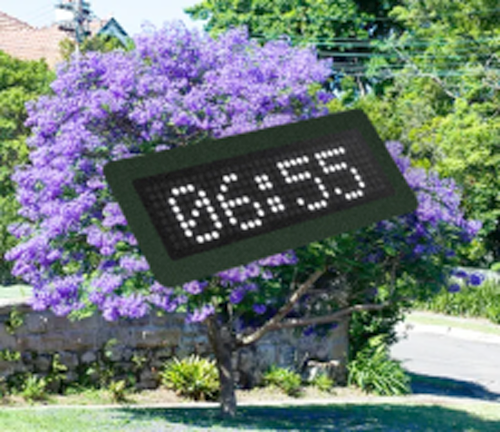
6 h 55 min
